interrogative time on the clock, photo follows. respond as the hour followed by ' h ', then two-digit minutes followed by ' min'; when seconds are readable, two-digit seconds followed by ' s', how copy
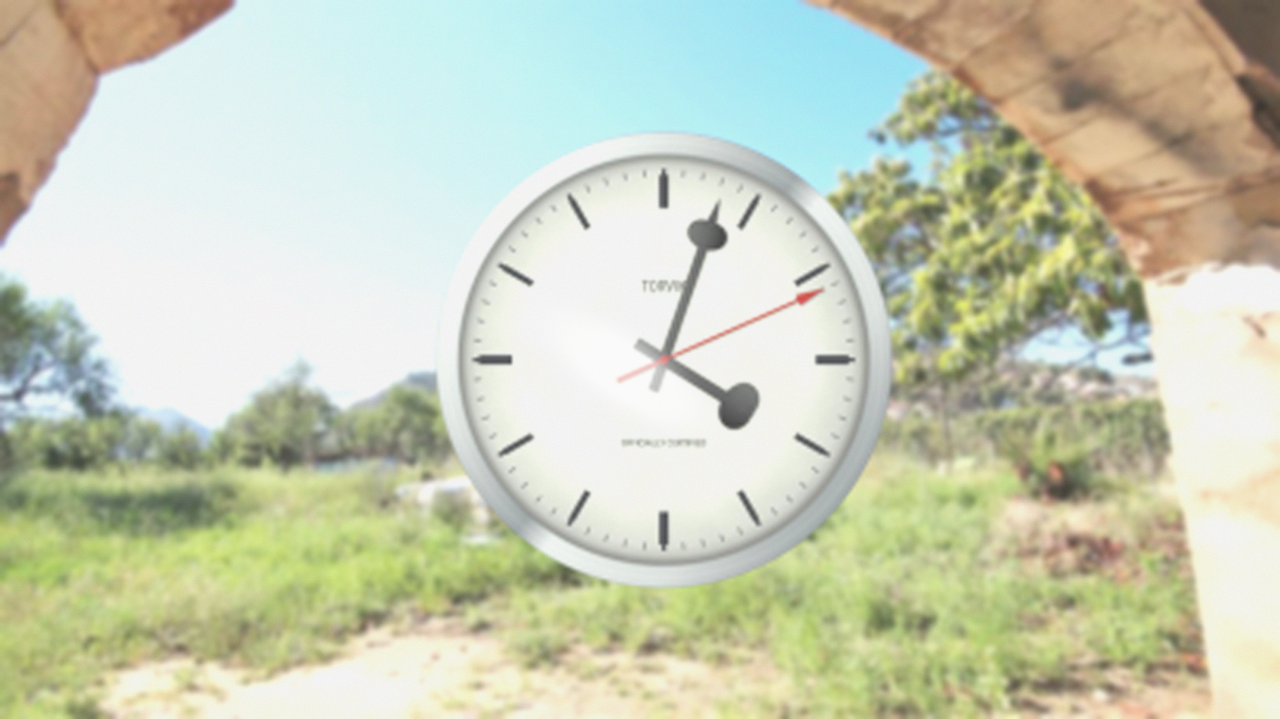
4 h 03 min 11 s
